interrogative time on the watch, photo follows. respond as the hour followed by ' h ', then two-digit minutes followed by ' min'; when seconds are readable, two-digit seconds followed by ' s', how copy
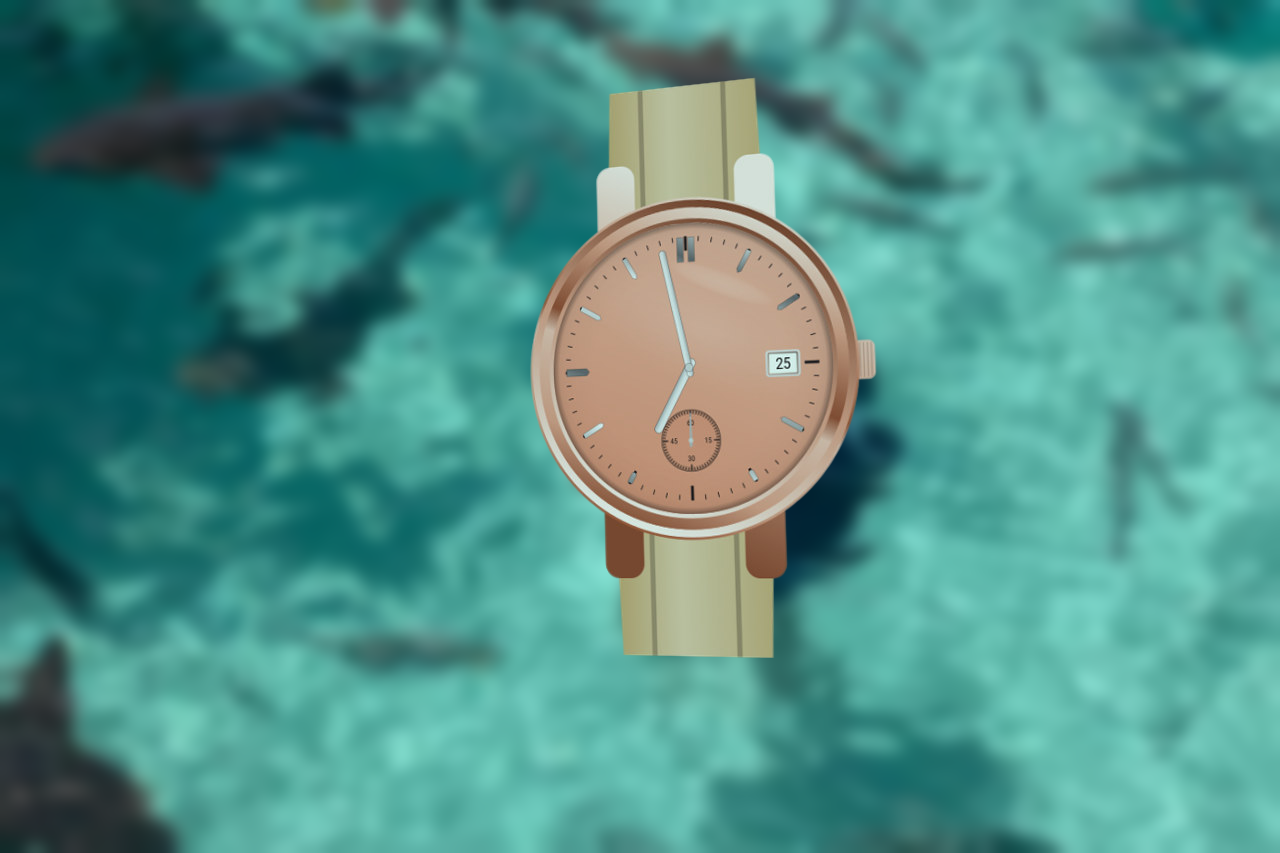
6 h 58 min
